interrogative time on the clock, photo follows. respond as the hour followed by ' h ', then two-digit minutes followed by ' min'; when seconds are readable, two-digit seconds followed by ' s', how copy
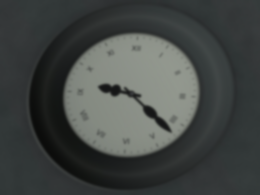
9 h 22 min
